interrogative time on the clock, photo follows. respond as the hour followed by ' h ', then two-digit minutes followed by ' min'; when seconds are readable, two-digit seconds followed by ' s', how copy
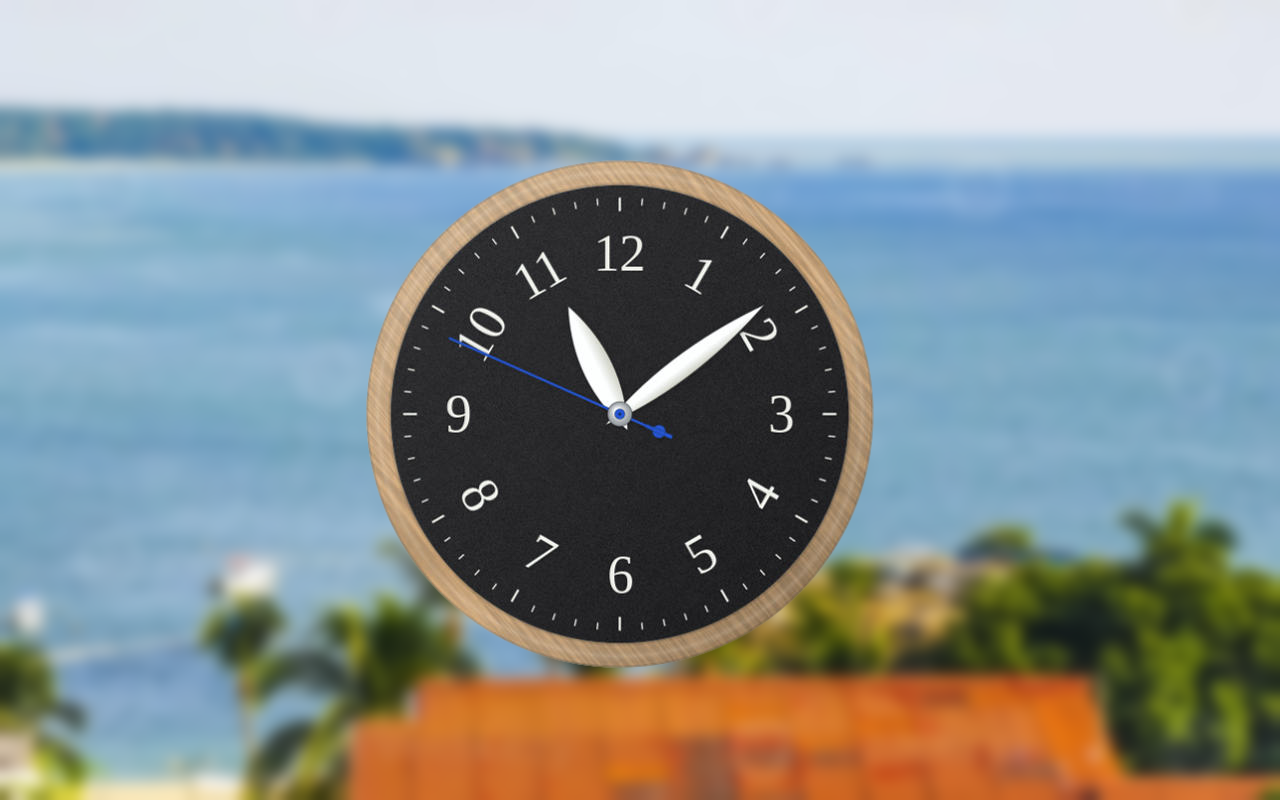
11 h 08 min 49 s
